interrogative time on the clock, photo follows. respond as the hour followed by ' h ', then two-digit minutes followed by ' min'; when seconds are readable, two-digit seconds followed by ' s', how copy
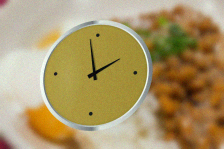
1 h 58 min
